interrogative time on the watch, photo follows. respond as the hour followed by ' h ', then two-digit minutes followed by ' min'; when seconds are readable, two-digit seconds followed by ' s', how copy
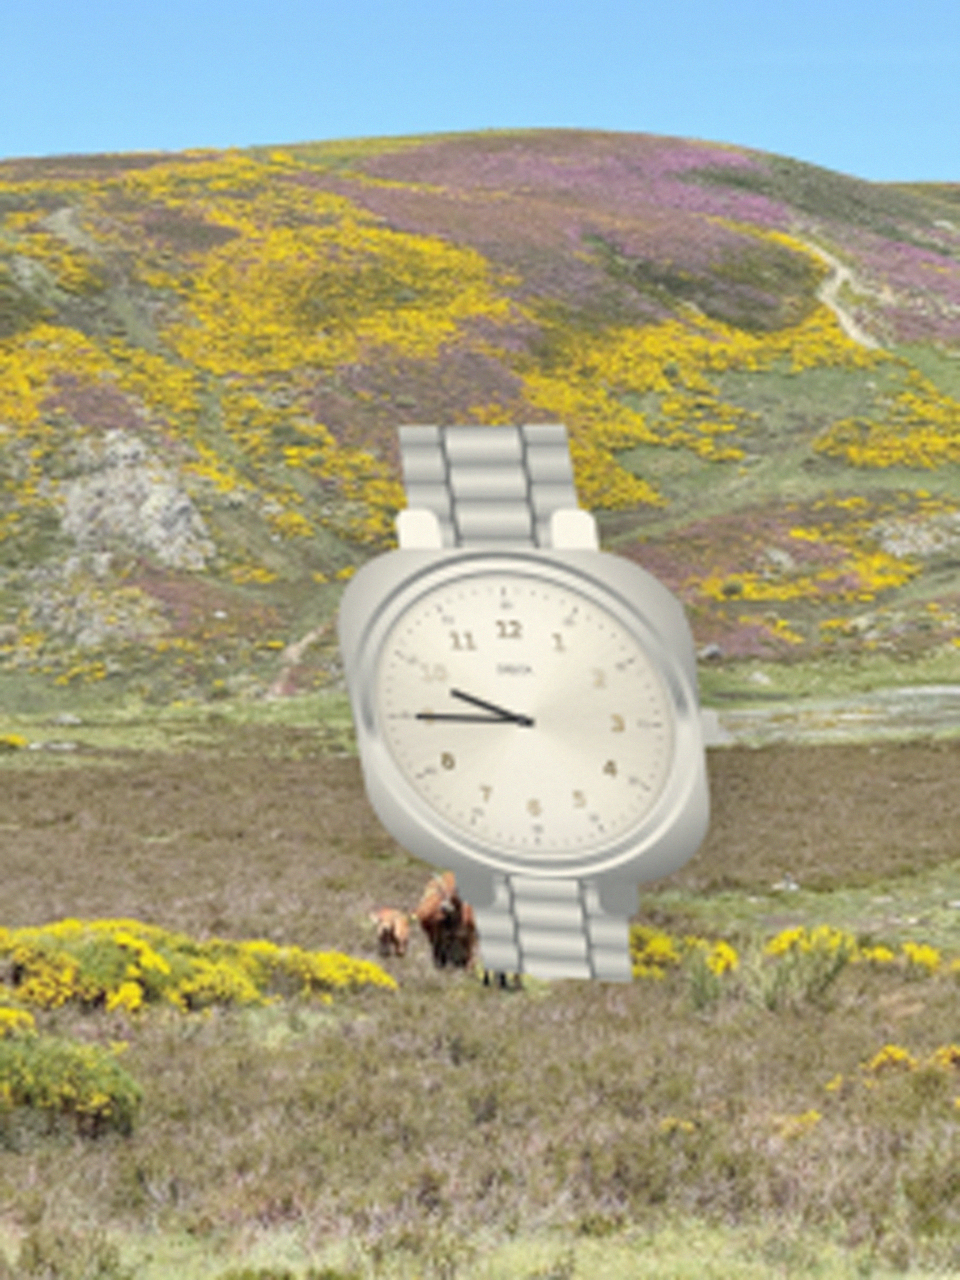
9 h 45 min
